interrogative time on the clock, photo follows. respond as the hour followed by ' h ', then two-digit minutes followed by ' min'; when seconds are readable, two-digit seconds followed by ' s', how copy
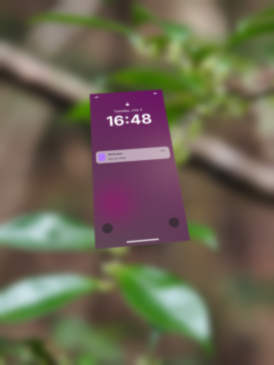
16 h 48 min
